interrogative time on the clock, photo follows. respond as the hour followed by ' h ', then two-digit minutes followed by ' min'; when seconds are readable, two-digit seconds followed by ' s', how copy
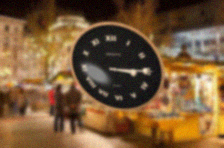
3 h 15 min
